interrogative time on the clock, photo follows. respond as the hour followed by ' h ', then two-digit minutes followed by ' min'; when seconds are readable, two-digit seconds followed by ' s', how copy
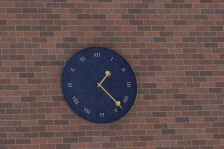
1 h 23 min
